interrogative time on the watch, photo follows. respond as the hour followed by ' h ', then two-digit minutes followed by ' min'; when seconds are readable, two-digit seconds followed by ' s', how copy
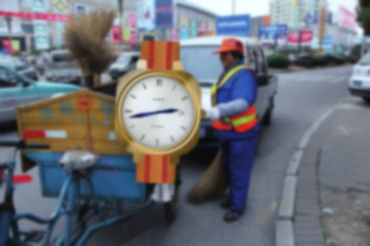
2 h 43 min
